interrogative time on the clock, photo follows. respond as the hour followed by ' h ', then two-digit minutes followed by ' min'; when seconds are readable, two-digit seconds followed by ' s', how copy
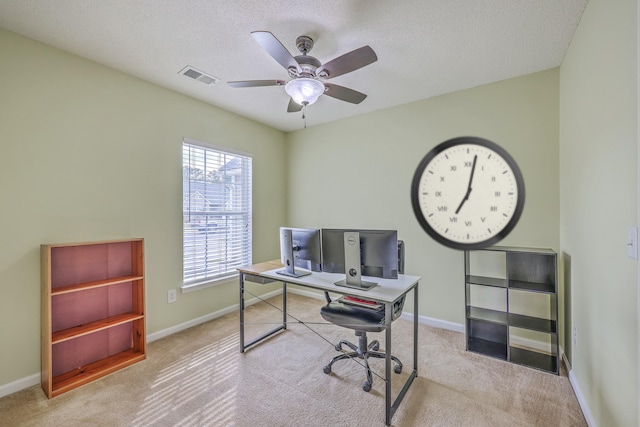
7 h 02 min
